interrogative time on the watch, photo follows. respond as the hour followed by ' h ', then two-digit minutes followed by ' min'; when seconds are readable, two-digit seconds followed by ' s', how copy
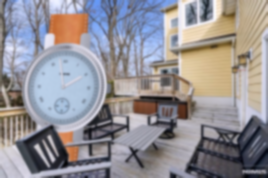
1 h 58 min
